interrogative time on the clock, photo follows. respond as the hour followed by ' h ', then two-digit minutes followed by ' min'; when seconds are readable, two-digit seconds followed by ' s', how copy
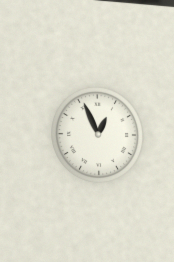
12 h 56 min
